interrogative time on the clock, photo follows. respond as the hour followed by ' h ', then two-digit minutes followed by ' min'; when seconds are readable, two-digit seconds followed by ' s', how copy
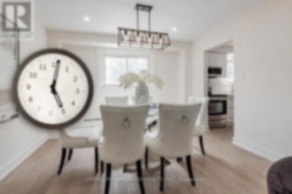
5 h 01 min
